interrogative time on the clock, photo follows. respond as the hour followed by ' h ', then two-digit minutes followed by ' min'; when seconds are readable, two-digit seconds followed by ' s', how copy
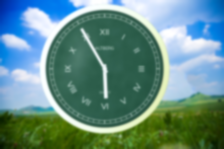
5 h 55 min
